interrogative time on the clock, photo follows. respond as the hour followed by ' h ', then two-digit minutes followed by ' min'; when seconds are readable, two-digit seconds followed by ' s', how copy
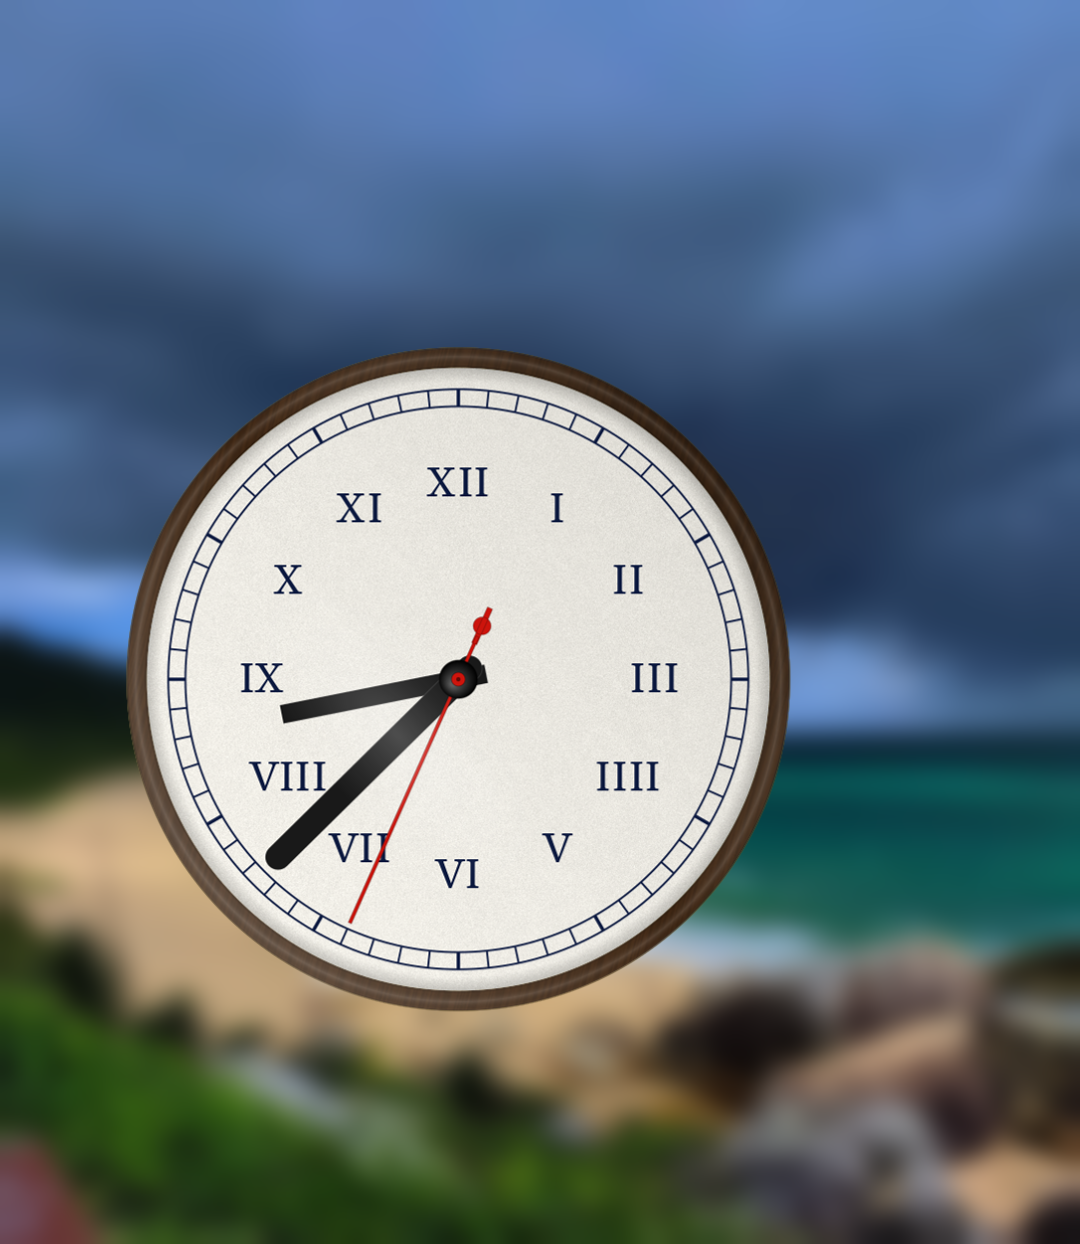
8 h 37 min 34 s
